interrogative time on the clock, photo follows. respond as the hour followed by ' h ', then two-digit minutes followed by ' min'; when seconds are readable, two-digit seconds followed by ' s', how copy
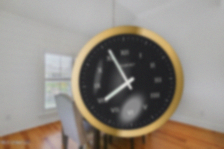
7 h 56 min
